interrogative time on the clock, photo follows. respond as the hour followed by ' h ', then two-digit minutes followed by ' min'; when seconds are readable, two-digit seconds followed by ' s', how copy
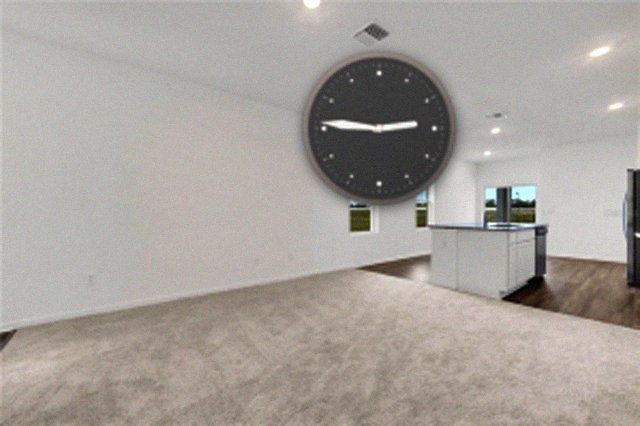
2 h 46 min
